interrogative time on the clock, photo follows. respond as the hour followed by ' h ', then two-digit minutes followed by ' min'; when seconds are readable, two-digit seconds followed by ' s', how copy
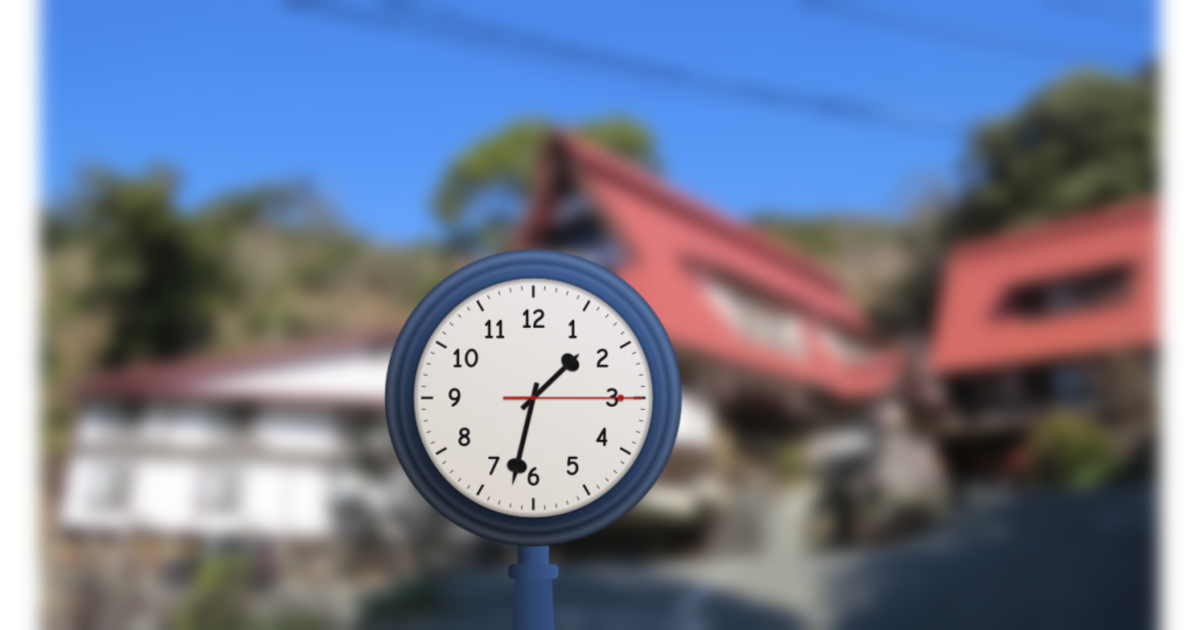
1 h 32 min 15 s
